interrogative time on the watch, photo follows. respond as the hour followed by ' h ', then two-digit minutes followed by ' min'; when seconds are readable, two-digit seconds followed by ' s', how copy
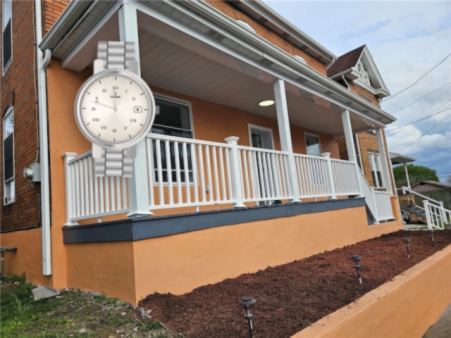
11 h 48 min
